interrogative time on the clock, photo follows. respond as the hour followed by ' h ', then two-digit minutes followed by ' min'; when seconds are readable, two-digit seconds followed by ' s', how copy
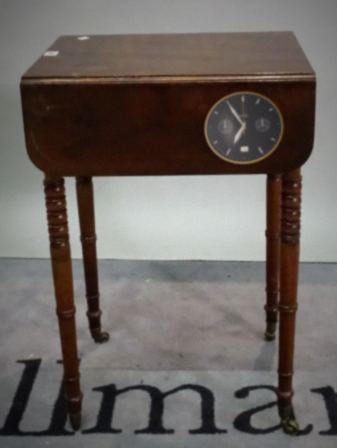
6 h 55 min
